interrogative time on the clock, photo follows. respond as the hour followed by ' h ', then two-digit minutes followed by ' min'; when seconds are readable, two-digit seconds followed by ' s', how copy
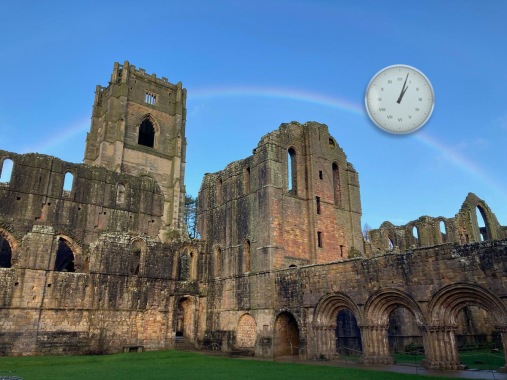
1 h 03 min
